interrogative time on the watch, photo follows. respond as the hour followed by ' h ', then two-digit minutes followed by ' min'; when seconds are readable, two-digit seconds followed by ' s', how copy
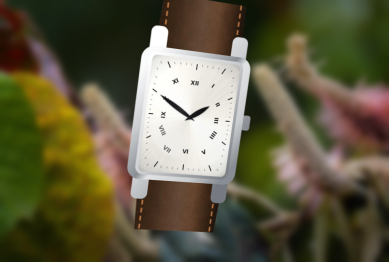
1 h 50 min
